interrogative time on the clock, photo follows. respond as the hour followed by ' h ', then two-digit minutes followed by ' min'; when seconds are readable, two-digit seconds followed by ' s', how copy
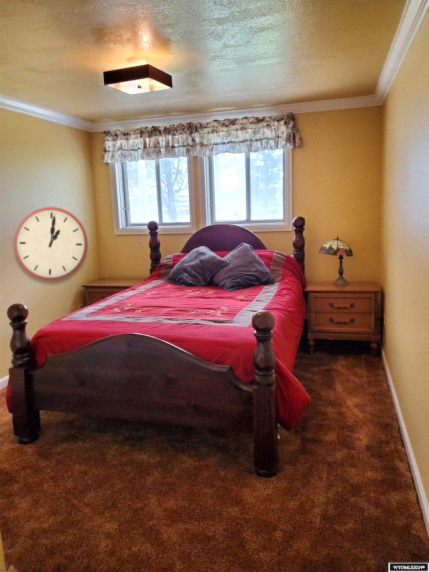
1 h 01 min
